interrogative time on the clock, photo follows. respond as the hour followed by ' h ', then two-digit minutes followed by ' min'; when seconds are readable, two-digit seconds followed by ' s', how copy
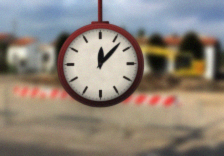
12 h 07 min
